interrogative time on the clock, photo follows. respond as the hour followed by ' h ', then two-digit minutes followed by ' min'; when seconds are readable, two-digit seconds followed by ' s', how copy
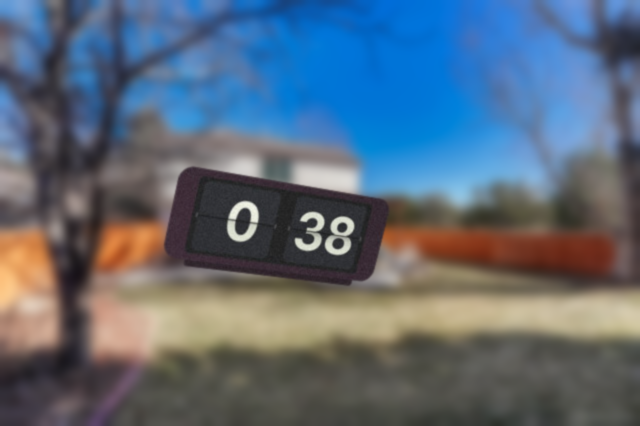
0 h 38 min
